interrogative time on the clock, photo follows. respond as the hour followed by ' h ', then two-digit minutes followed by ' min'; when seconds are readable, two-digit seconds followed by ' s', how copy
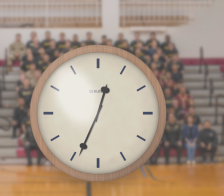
12 h 34 min
